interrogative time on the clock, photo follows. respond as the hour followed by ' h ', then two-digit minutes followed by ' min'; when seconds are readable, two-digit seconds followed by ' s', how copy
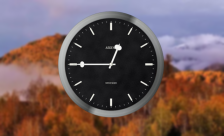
12 h 45 min
